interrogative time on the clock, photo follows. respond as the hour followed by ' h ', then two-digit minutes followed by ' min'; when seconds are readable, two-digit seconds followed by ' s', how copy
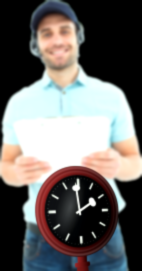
1 h 59 min
